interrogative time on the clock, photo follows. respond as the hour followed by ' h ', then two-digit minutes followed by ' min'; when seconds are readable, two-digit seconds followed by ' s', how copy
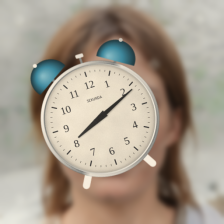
8 h 11 min
